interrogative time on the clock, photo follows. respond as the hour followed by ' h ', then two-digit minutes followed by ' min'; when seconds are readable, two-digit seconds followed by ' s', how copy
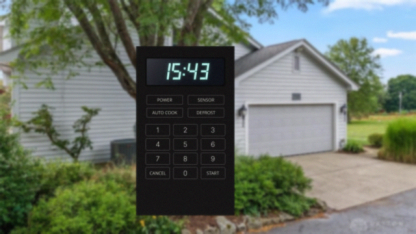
15 h 43 min
